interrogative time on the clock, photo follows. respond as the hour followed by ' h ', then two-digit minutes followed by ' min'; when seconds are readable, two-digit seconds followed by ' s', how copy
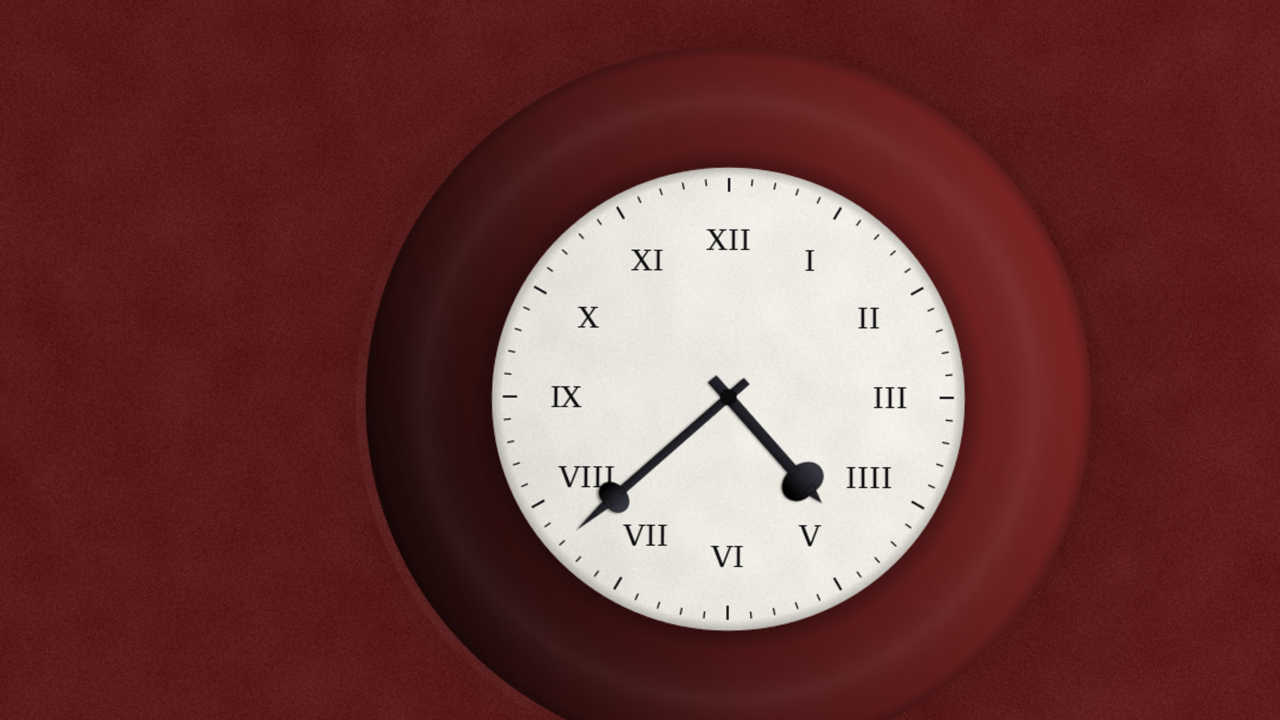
4 h 38 min
